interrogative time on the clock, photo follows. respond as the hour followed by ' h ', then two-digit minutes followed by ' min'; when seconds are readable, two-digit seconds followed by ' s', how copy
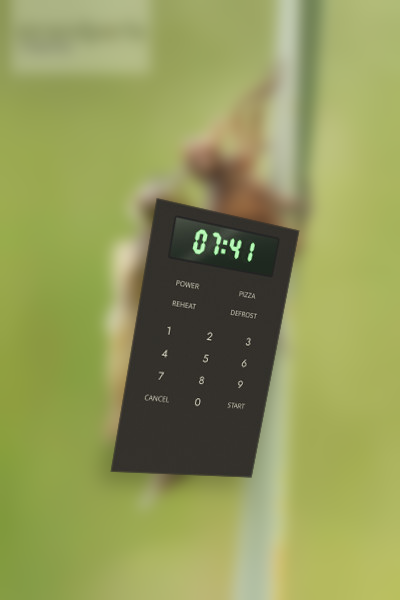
7 h 41 min
